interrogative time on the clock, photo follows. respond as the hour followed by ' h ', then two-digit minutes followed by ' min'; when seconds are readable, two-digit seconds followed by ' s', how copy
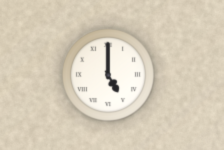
5 h 00 min
